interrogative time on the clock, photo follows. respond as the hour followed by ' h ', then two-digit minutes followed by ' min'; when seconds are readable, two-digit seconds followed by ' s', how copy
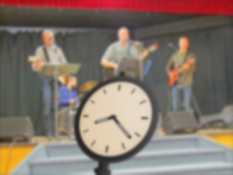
8 h 22 min
